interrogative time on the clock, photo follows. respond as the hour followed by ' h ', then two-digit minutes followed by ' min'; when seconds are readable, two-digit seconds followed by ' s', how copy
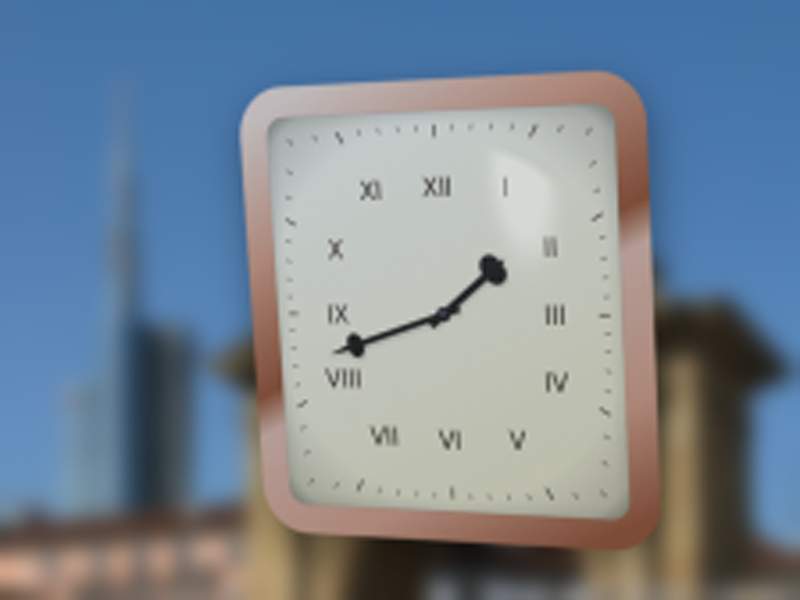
1 h 42 min
